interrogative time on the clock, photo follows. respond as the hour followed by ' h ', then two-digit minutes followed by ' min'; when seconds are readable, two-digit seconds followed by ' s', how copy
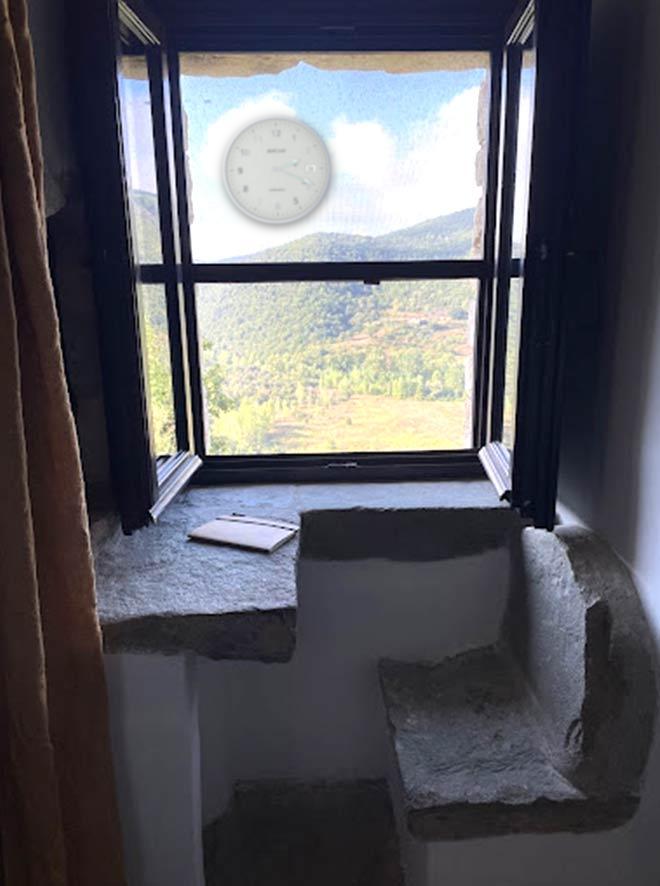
2 h 19 min
